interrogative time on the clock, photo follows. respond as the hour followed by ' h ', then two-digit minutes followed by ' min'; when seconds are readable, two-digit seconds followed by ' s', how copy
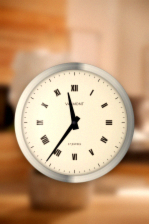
11 h 36 min
